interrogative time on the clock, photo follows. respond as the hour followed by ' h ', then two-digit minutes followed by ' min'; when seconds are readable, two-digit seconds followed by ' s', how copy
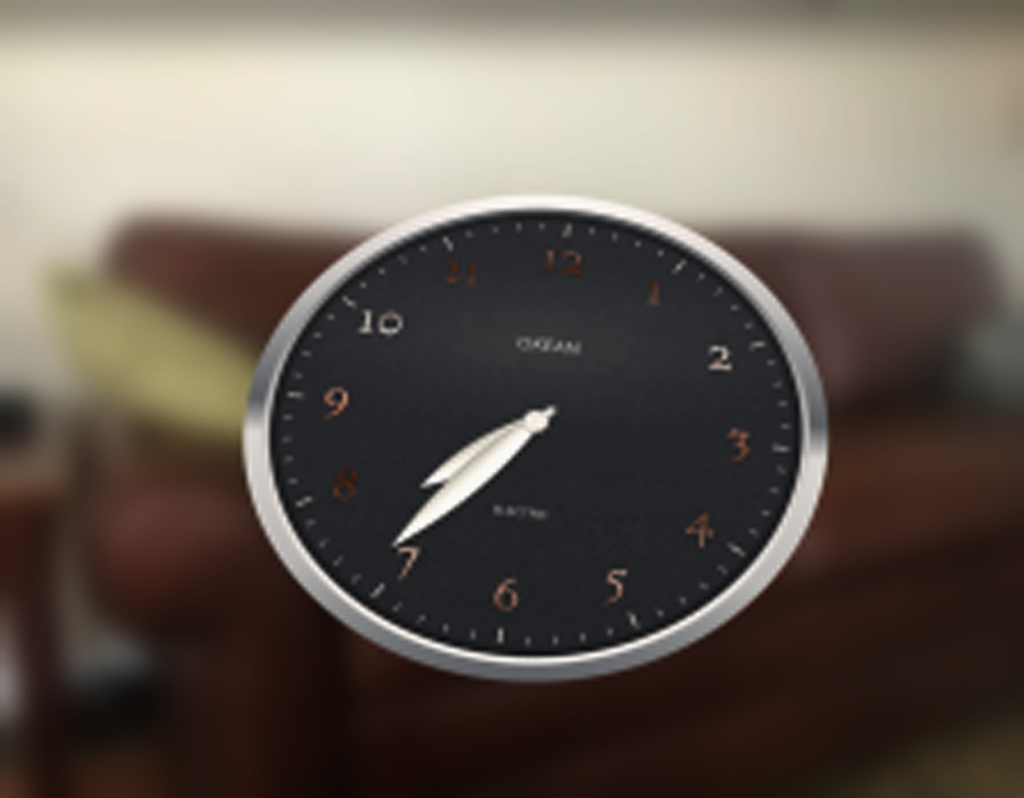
7 h 36 min
